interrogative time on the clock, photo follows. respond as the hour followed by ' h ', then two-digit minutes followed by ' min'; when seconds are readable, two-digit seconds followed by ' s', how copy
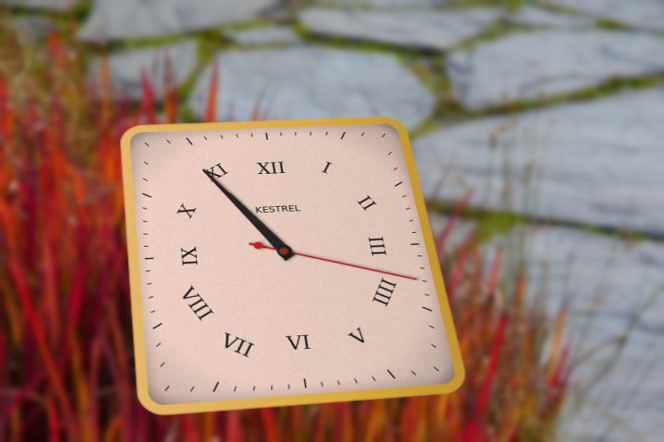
10 h 54 min 18 s
